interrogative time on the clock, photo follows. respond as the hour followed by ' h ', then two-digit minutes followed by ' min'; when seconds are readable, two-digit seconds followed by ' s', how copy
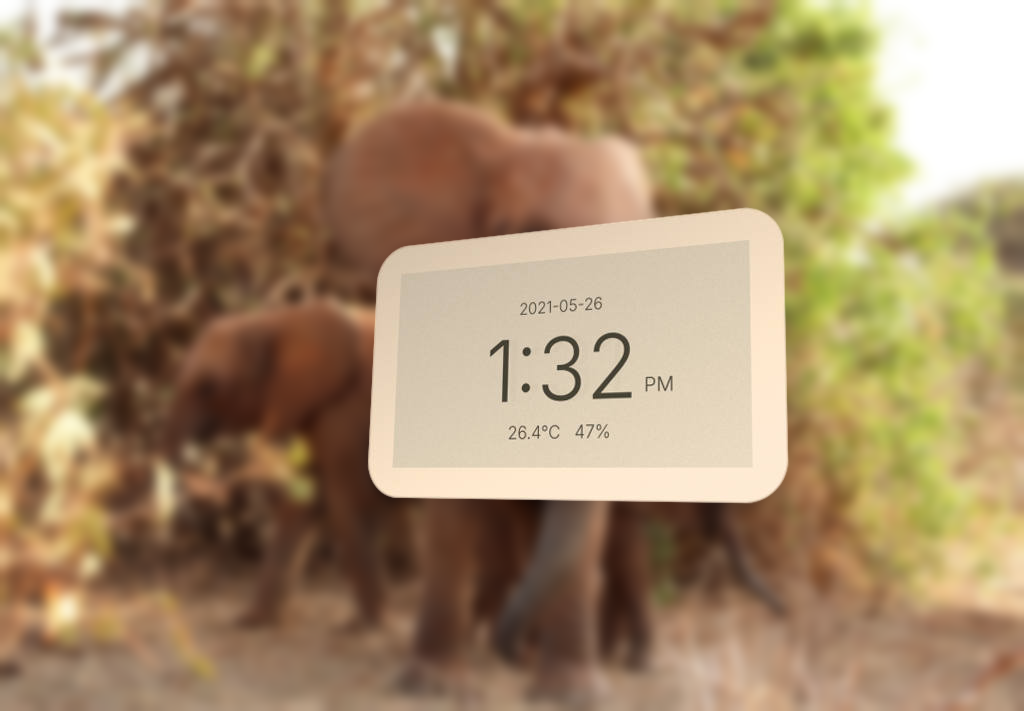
1 h 32 min
